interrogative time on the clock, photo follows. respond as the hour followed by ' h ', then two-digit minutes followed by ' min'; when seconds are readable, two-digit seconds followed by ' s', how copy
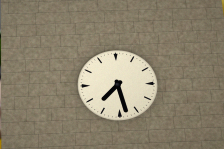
7 h 28 min
